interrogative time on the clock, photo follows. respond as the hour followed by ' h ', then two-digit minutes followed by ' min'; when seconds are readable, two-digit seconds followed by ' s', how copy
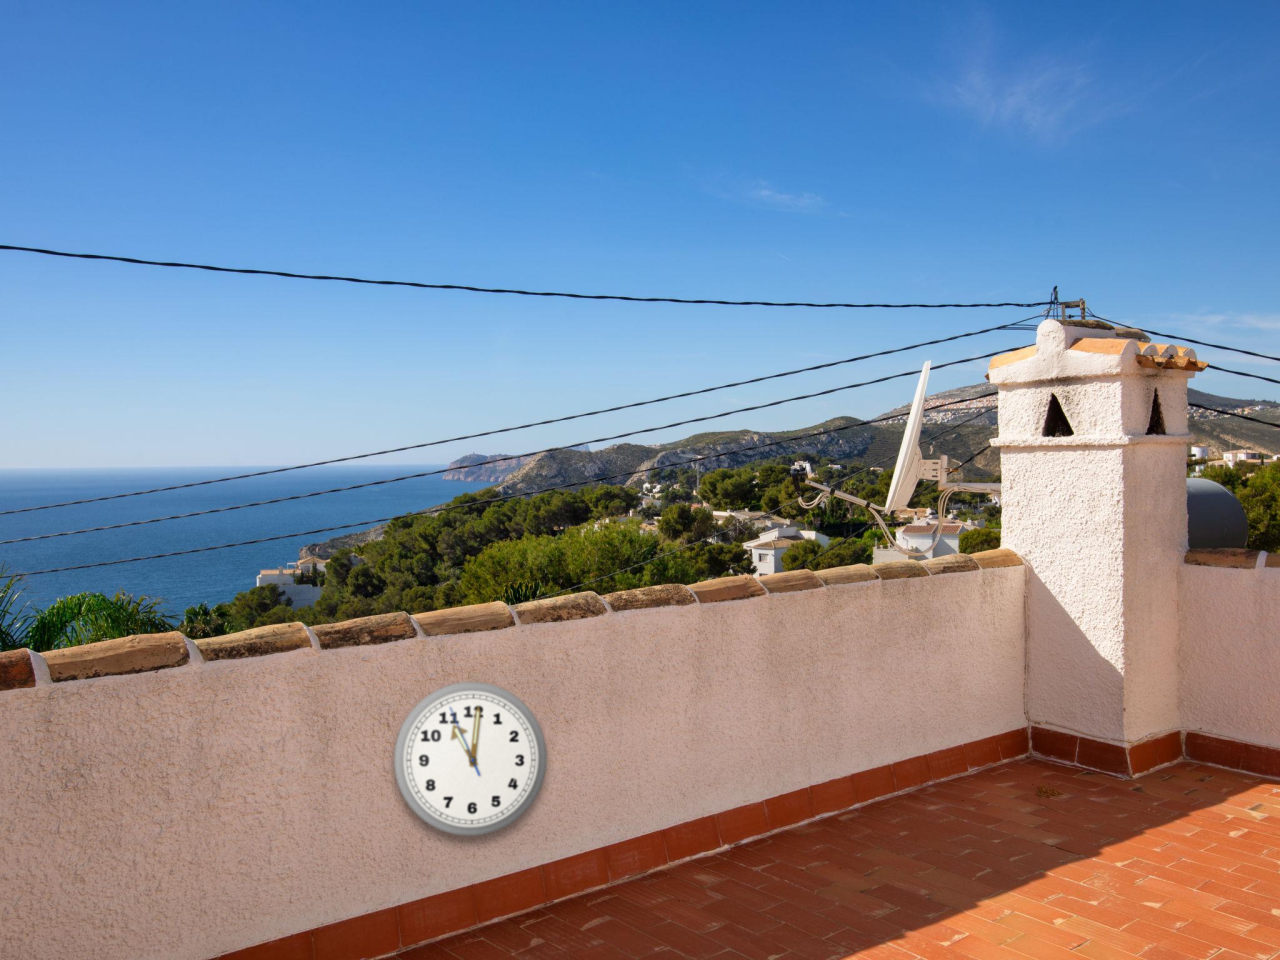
11 h 00 min 56 s
